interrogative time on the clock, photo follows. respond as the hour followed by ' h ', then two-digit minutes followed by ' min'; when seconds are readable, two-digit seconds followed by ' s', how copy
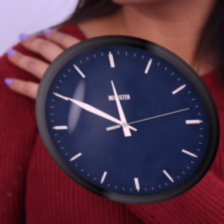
11 h 50 min 13 s
